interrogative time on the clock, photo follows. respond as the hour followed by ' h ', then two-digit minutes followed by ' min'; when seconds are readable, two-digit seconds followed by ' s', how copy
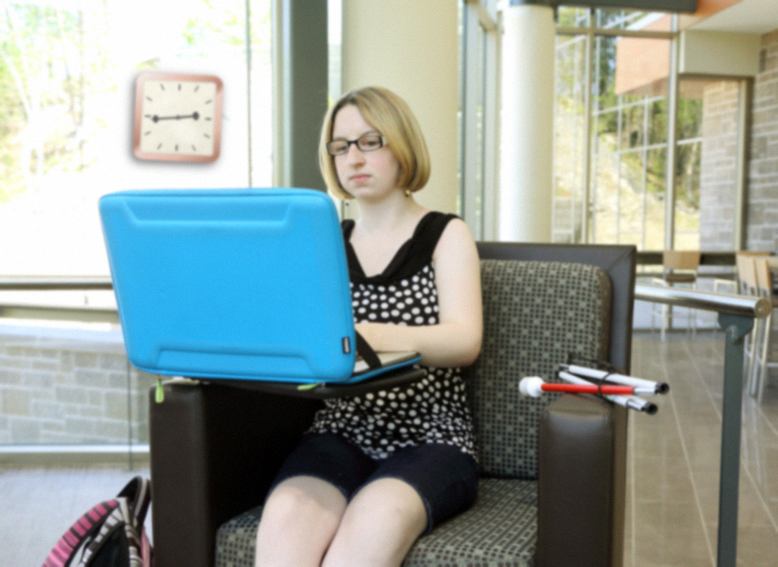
2 h 44 min
